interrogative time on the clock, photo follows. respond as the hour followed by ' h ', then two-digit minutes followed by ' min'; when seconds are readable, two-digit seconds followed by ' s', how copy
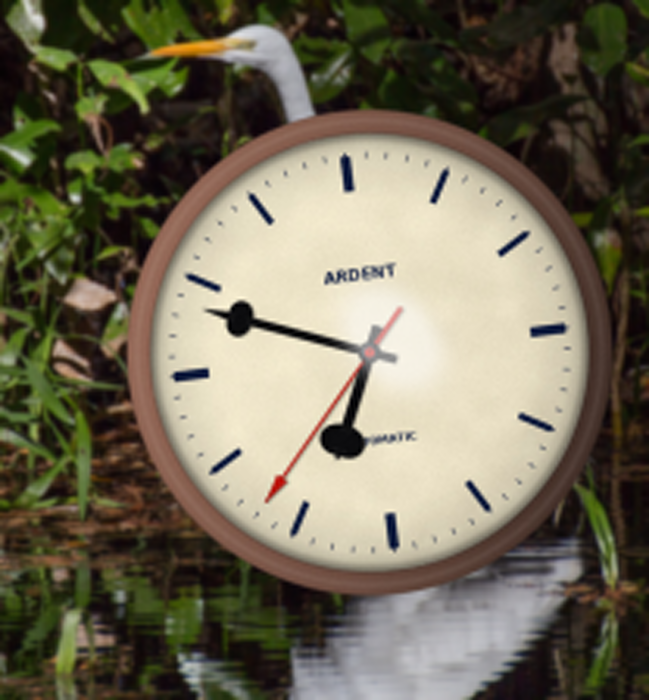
6 h 48 min 37 s
